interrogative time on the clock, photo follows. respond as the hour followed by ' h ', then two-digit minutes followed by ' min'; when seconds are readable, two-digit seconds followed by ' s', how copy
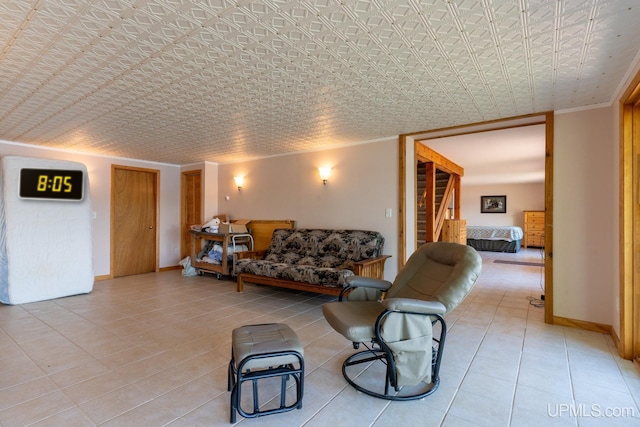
8 h 05 min
